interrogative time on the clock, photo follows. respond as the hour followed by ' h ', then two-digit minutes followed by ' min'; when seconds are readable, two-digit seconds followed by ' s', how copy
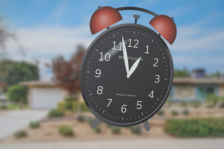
12 h 57 min
